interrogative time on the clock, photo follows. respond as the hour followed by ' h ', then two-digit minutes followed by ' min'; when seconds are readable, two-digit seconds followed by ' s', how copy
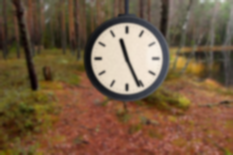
11 h 26 min
